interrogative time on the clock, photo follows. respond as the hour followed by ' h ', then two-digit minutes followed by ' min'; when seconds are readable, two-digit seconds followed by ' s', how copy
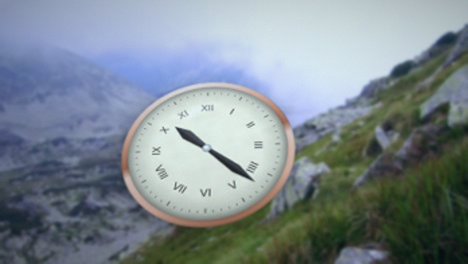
10 h 22 min
